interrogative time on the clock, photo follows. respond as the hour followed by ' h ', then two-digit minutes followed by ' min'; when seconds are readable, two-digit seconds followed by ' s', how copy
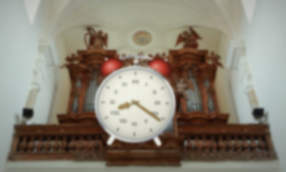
8 h 21 min
